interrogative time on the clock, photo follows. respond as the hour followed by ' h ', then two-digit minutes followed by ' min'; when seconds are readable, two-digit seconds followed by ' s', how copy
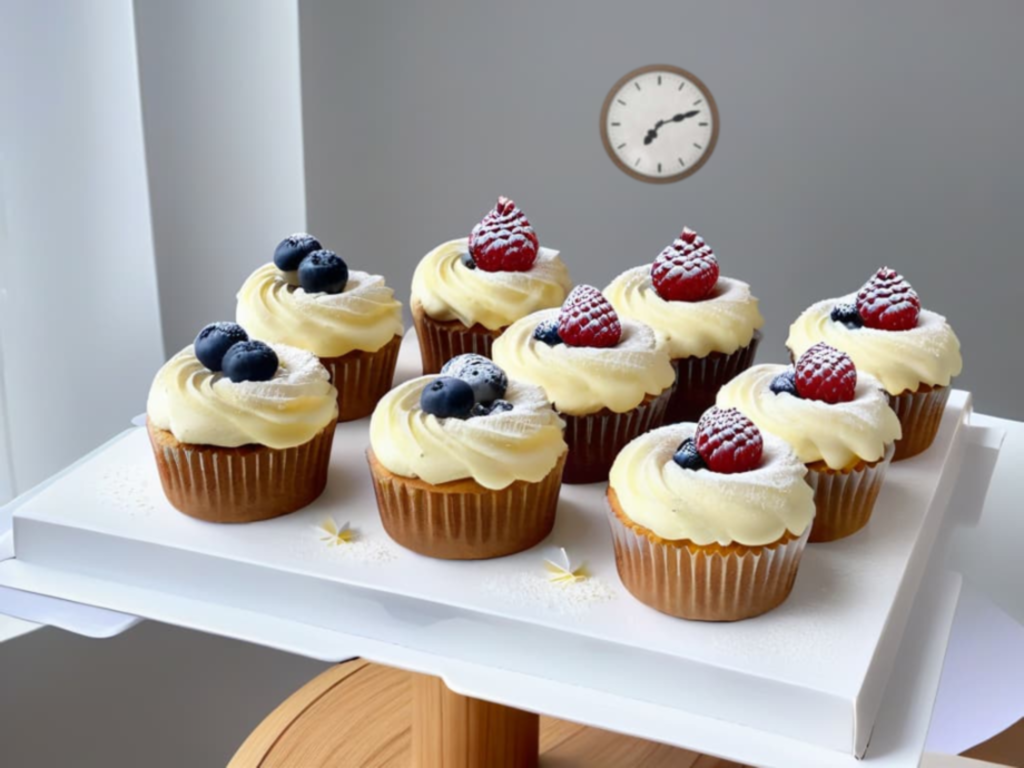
7 h 12 min
